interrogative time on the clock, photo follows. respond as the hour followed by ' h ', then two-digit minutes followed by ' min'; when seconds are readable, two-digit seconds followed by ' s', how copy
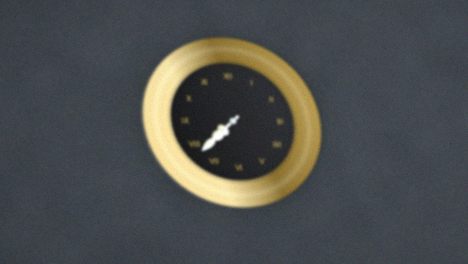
7 h 38 min
